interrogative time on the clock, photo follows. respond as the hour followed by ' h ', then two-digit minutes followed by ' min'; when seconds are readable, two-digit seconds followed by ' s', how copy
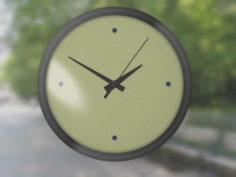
1 h 50 min 06 s
